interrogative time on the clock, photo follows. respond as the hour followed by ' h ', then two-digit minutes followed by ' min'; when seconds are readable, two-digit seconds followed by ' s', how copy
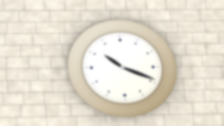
10 h 19 min
